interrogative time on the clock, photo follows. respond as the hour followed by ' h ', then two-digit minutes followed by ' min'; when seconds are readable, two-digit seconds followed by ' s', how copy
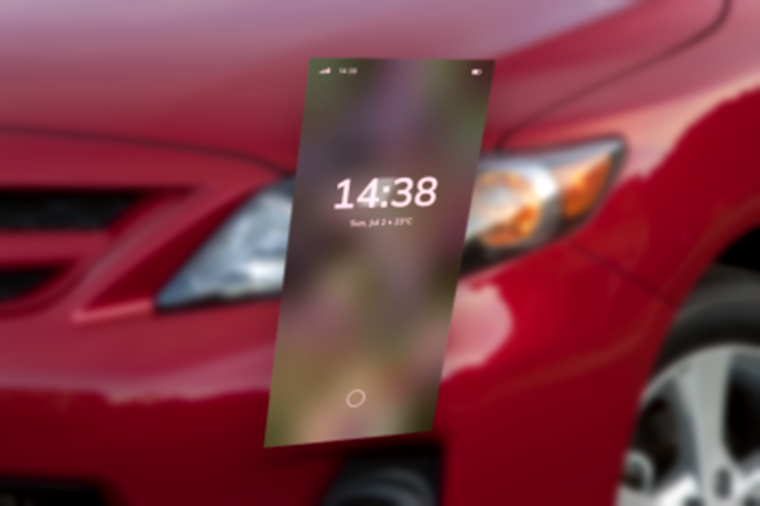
14 h 38 min
